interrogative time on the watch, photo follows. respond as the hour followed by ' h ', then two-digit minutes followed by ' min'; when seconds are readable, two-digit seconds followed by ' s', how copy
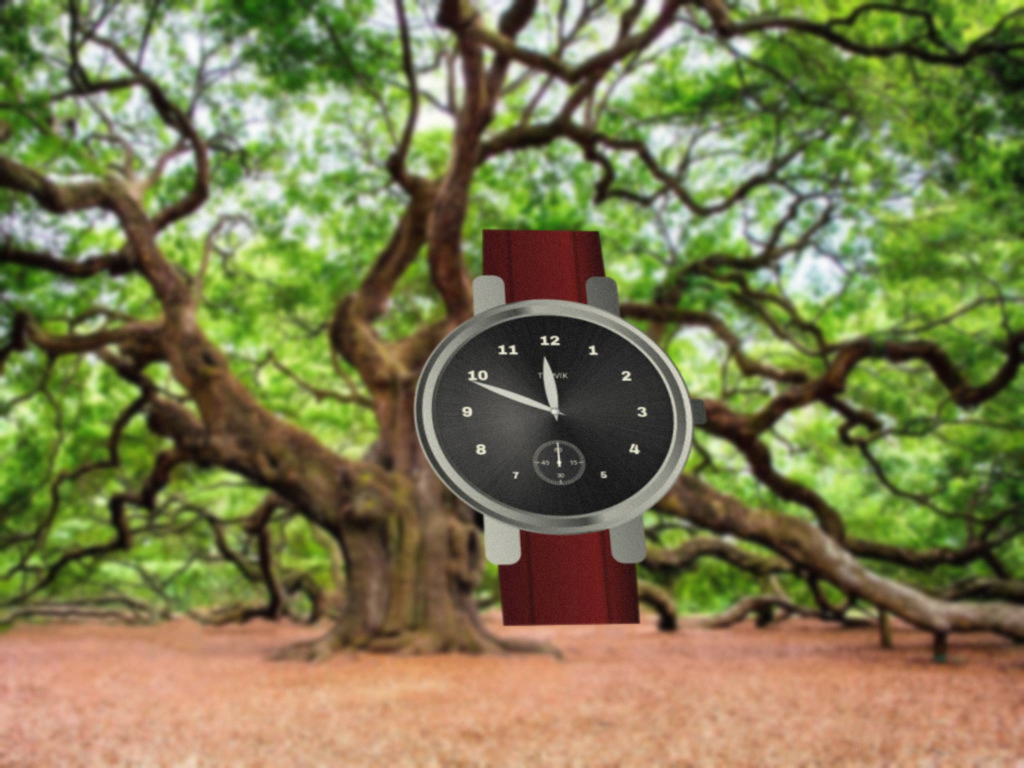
11 h 49 min
